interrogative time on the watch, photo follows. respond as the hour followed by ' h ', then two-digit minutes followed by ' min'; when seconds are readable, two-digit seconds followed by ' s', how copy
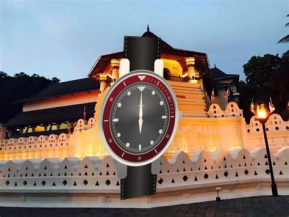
6 h 00 min
